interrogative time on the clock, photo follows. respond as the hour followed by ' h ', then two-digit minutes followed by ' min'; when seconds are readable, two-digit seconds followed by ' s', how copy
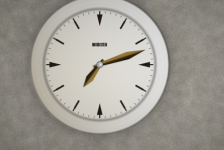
7 h 12 min
